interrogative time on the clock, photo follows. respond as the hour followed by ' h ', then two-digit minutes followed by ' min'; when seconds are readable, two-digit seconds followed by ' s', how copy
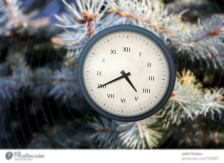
4 h 40 min
